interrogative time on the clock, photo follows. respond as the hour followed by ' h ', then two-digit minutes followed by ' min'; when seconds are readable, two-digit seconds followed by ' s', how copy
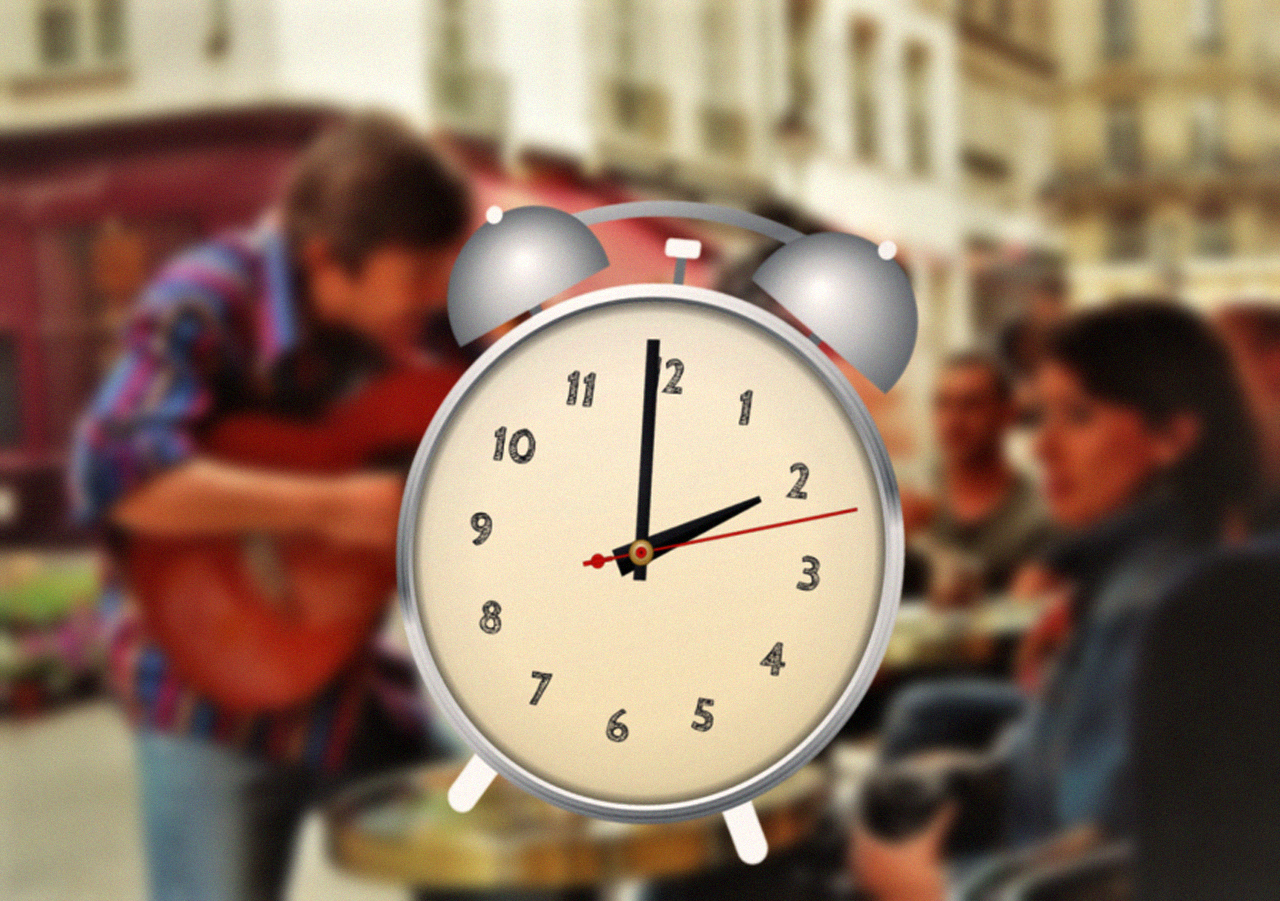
1 h 59 min 12 s
